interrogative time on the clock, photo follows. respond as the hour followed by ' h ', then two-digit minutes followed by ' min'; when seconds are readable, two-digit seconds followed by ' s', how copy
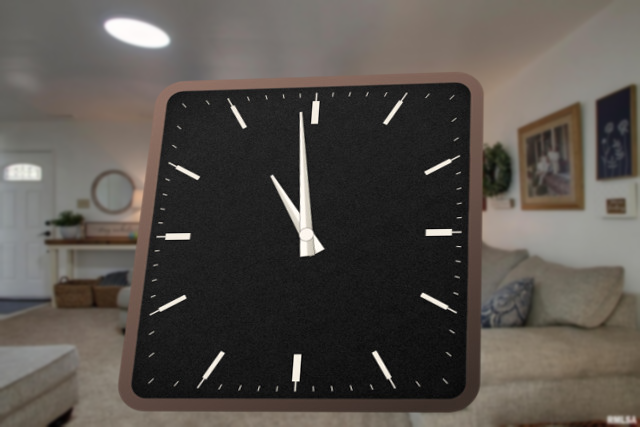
10 h 59 min
